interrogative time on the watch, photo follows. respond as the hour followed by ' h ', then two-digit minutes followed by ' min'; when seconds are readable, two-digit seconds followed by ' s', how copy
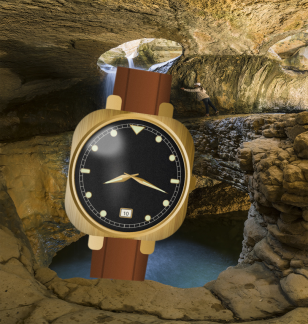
8 h 18 min
